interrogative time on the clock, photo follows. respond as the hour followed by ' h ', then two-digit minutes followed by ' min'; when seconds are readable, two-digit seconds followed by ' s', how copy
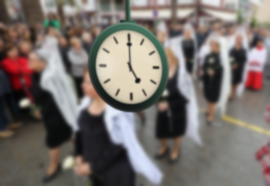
5 h 00 min
